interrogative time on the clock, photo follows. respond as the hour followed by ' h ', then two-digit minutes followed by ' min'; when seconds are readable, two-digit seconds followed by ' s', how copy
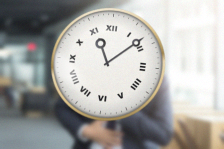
11 h 08 min
